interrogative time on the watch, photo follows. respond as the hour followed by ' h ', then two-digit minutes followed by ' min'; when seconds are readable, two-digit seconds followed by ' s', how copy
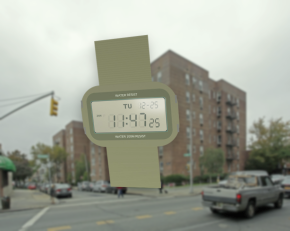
11 h 47 min 25 s
